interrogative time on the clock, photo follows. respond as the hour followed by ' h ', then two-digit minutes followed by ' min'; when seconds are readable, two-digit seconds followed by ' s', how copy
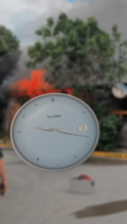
9 h 18 min
